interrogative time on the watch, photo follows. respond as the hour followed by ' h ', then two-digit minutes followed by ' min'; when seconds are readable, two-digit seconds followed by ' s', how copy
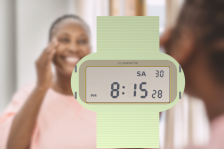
8 h 15 min 28 s
